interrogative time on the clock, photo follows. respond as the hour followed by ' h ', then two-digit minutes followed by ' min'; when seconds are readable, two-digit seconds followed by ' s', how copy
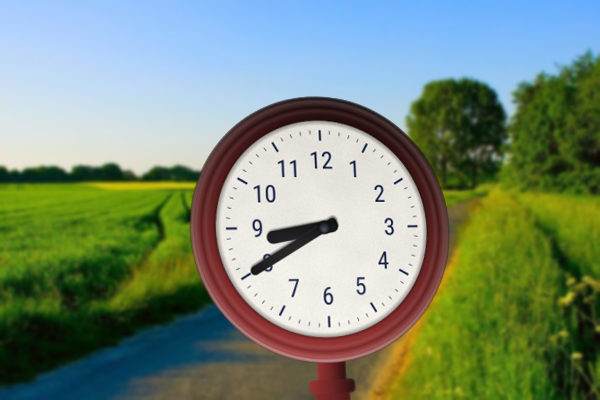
8 h 40 min
